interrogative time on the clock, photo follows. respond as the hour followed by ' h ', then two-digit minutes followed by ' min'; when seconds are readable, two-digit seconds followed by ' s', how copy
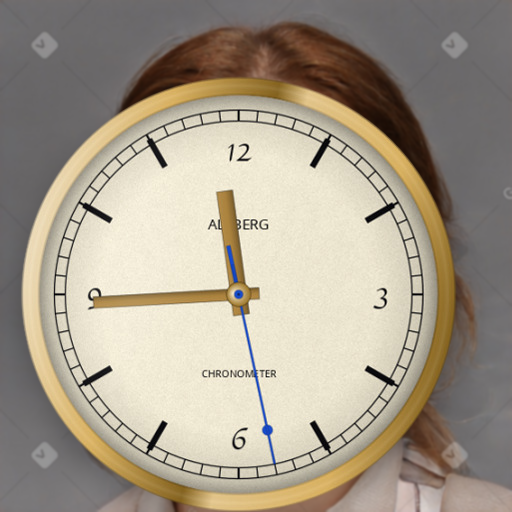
11 h 44 min 28 s
